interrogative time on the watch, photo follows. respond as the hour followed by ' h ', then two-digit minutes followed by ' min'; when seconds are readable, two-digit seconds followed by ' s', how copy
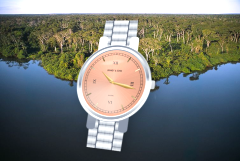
10 h 17 min
